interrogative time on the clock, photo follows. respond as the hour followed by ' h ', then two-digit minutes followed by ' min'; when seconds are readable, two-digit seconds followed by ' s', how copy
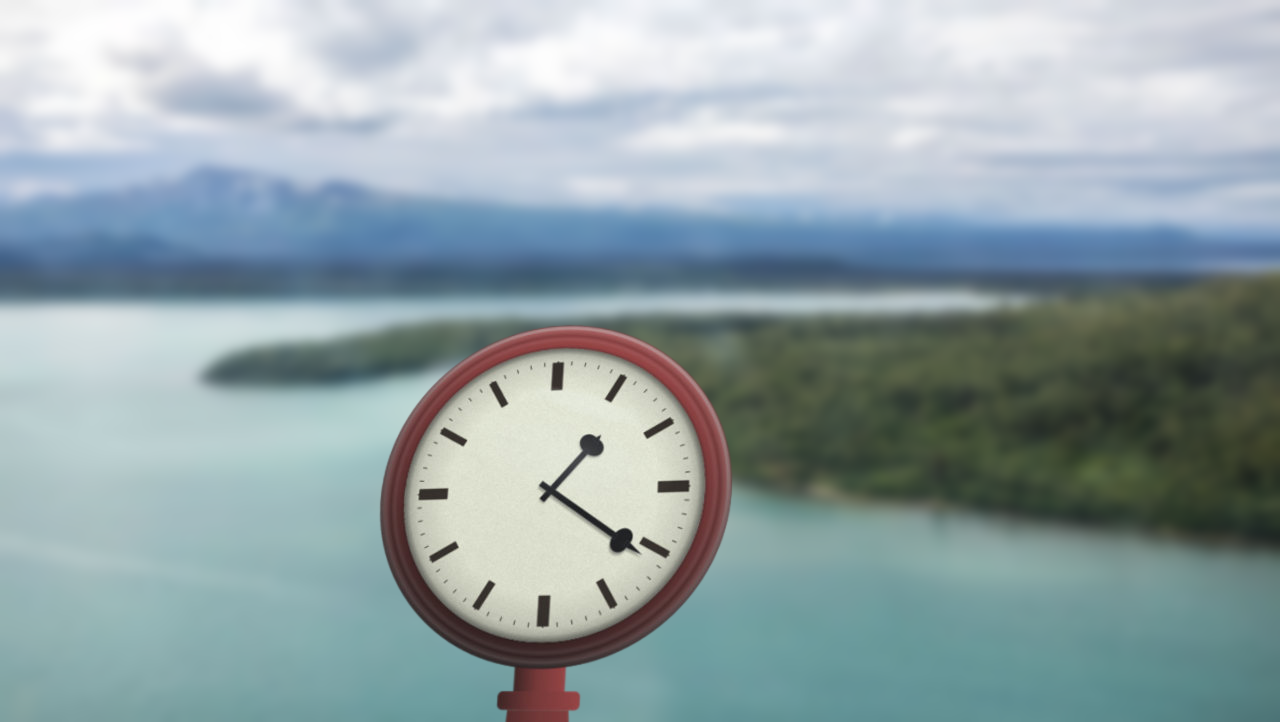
1 h 21 min
